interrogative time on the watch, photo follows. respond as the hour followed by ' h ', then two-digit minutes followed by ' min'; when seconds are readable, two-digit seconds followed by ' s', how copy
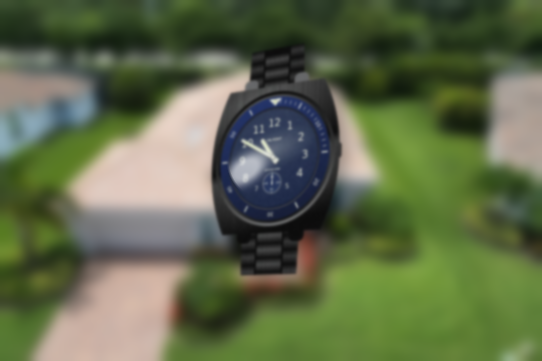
10 h 50 min
